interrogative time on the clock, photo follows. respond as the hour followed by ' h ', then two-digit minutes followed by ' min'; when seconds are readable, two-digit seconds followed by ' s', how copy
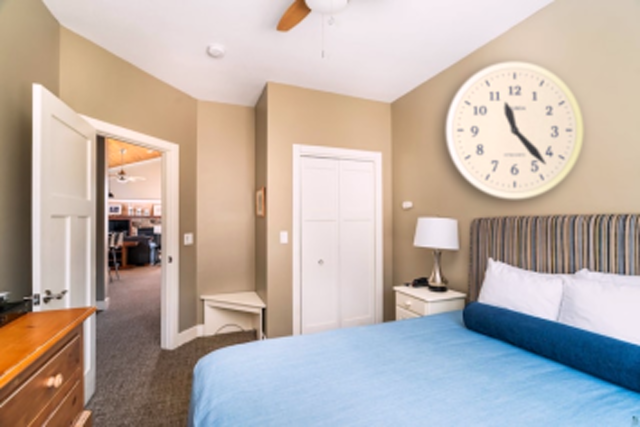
11 h 23 min
